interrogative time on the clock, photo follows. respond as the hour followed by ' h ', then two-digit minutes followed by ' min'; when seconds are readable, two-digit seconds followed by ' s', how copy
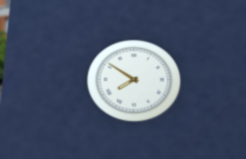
7 h 51 min
